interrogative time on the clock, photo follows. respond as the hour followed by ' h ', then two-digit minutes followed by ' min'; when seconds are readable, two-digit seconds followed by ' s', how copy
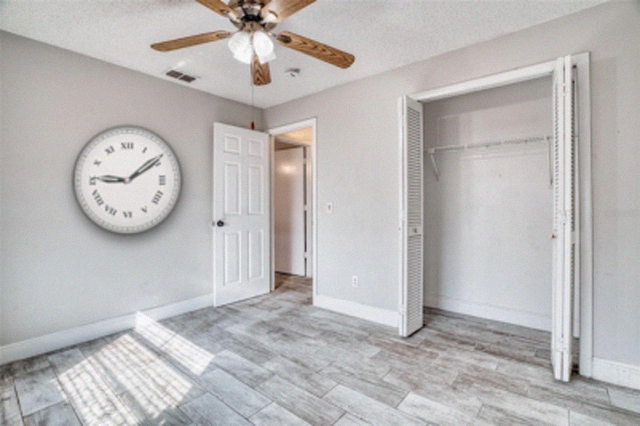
9 h 09 min
